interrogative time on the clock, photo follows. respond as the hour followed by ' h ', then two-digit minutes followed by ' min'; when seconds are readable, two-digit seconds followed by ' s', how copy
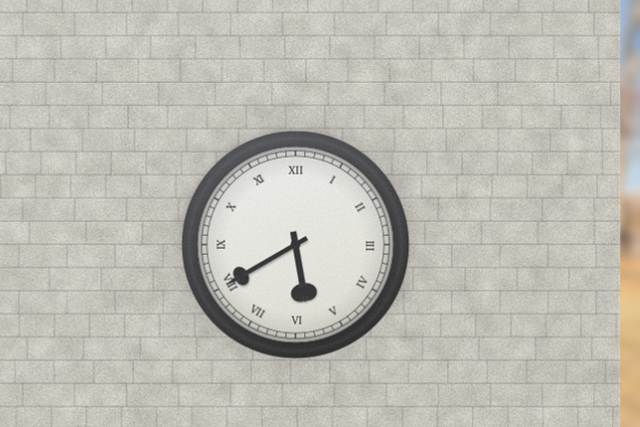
5 h 40 min
